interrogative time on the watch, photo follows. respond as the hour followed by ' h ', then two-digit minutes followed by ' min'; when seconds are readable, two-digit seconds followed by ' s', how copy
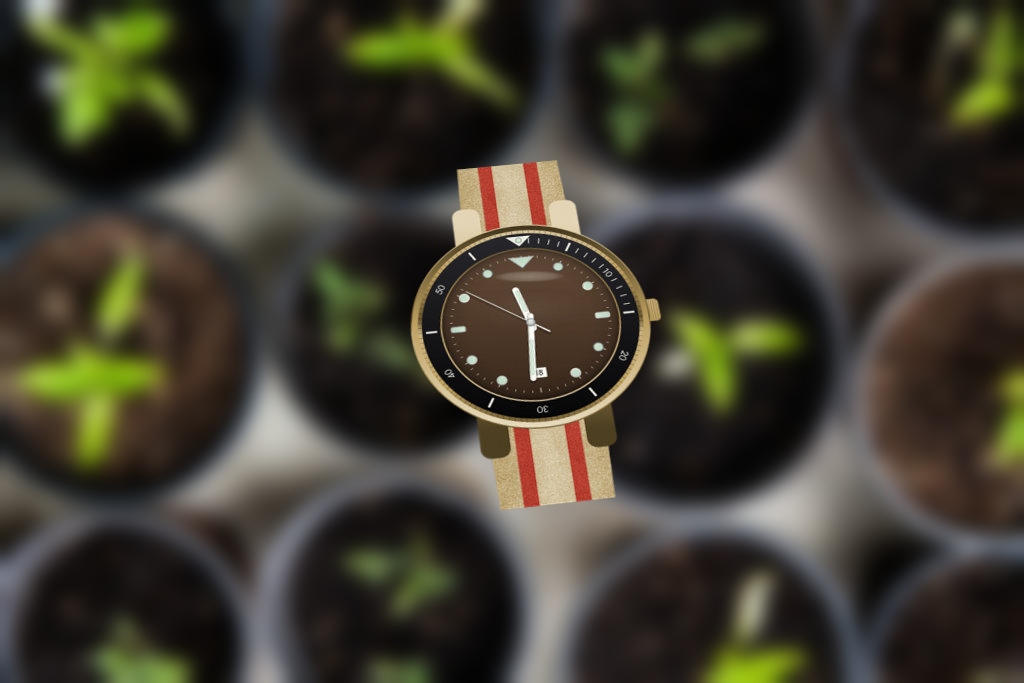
11 h 30 min 51 s
